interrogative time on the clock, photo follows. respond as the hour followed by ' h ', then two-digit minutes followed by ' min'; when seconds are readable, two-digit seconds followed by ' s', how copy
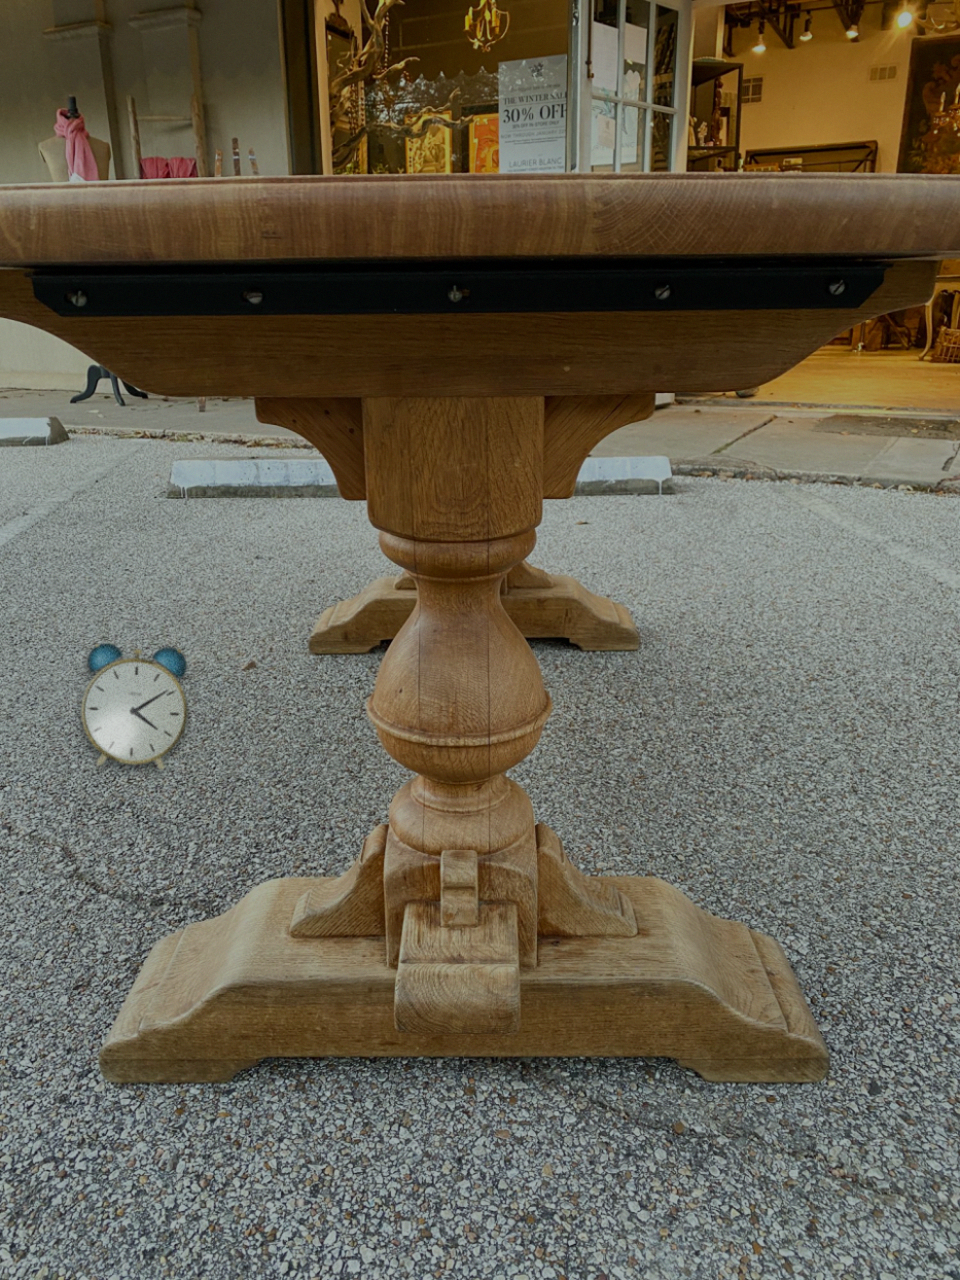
4 h 09 min
